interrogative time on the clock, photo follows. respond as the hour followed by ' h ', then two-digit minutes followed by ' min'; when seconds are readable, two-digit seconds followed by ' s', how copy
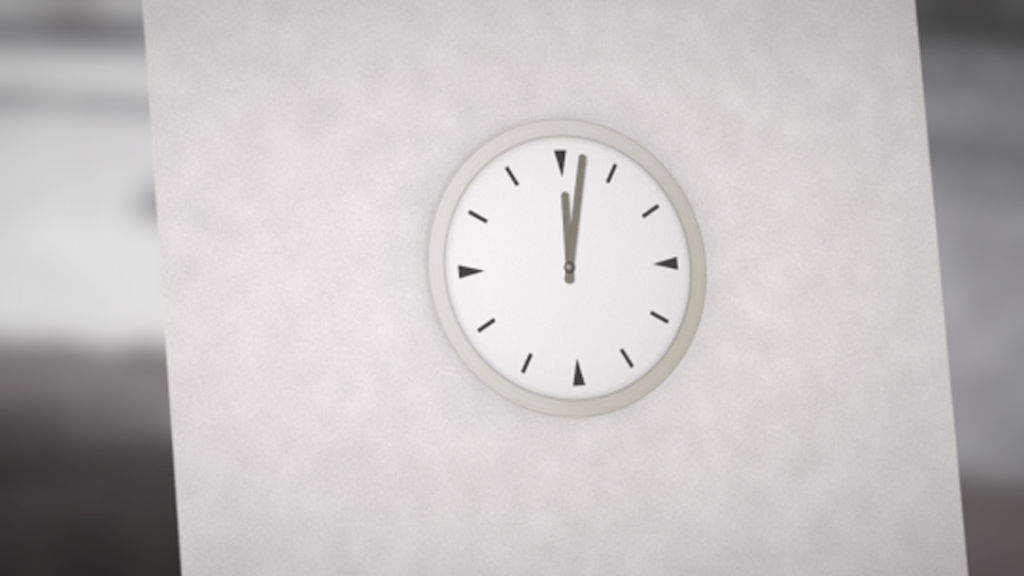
12 h 02 min
